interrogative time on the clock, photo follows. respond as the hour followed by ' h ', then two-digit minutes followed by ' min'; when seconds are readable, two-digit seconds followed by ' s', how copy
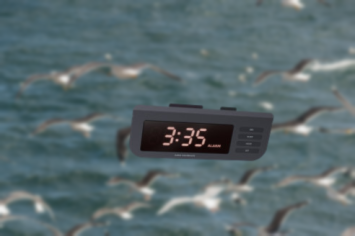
3 h 35 min
